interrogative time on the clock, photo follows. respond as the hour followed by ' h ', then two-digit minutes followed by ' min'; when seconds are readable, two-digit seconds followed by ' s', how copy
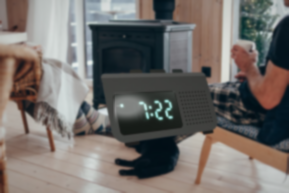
7 h 22 min
